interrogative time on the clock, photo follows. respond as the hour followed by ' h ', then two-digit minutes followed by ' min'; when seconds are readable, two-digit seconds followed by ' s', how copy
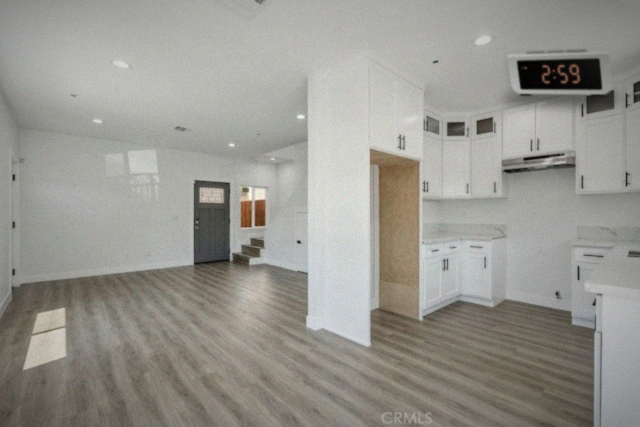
2 h 59 min
